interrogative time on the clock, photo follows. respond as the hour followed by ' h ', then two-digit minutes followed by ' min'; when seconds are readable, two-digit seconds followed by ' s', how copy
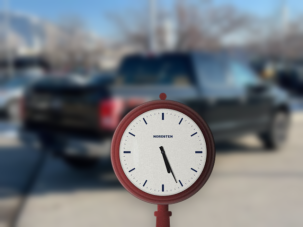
5 h 26 min
